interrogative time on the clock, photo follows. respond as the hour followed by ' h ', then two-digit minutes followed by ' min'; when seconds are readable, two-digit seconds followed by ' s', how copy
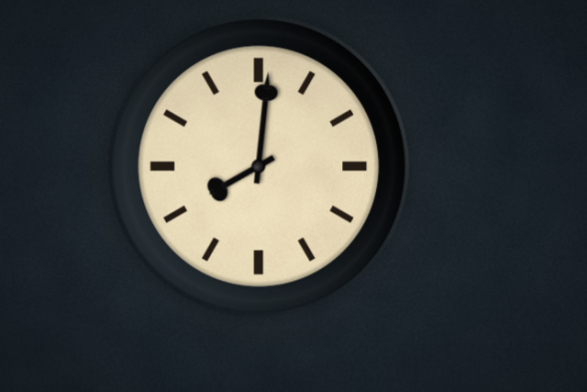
8 h 01 min
